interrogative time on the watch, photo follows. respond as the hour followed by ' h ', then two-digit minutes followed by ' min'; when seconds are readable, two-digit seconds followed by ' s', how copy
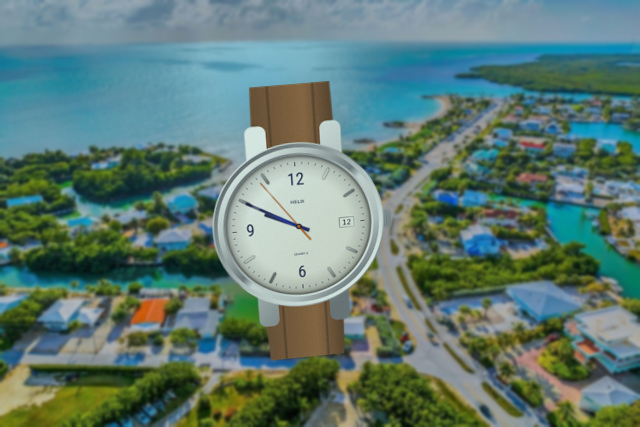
9 h 49 min 54 s
